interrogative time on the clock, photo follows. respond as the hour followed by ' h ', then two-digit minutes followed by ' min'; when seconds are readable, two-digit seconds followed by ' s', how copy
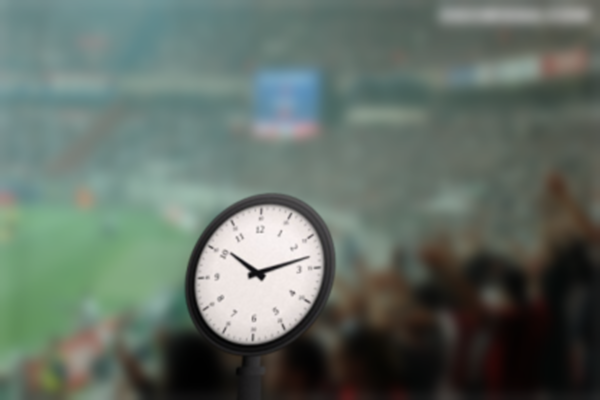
10 h 13 min
